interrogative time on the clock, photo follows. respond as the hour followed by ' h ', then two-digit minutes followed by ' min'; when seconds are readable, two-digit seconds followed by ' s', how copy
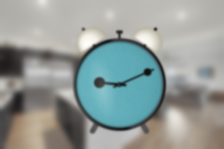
9 h 11 min
